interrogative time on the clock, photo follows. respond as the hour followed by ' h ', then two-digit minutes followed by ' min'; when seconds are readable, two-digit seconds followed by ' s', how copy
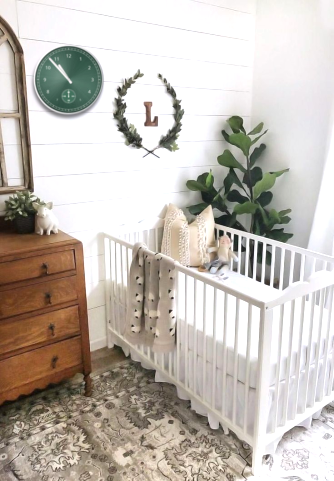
10 h 53 min
